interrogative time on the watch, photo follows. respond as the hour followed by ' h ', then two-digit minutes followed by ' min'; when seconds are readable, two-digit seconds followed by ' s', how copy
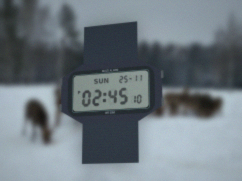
2 h 45 min
